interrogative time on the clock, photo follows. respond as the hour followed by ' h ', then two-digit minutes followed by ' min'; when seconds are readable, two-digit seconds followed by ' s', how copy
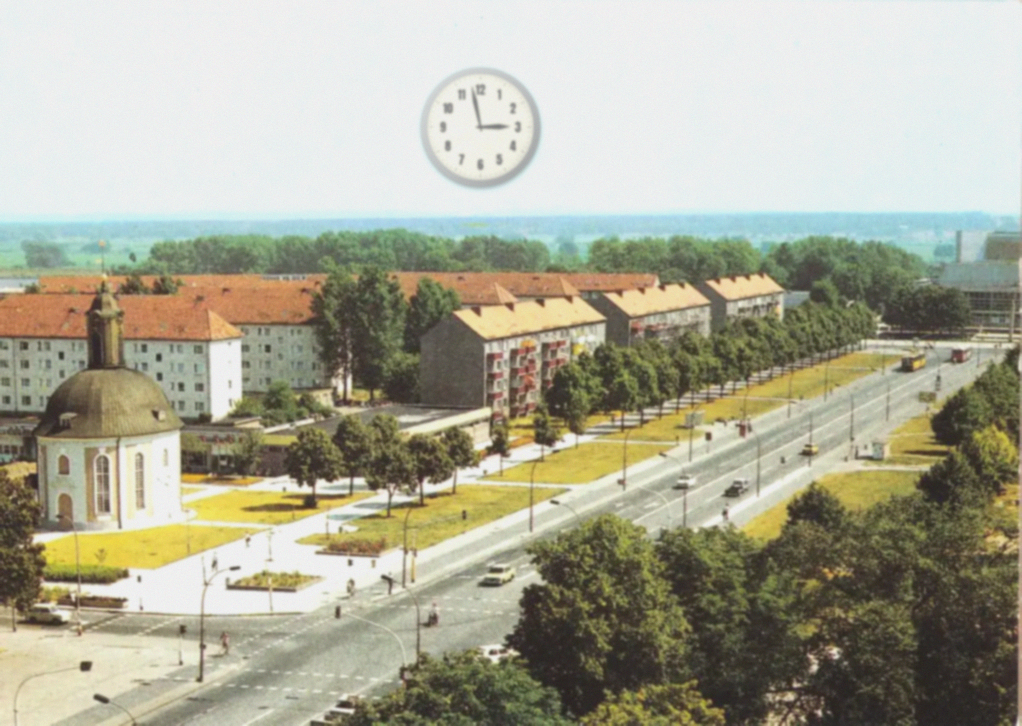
2 h 58 min
